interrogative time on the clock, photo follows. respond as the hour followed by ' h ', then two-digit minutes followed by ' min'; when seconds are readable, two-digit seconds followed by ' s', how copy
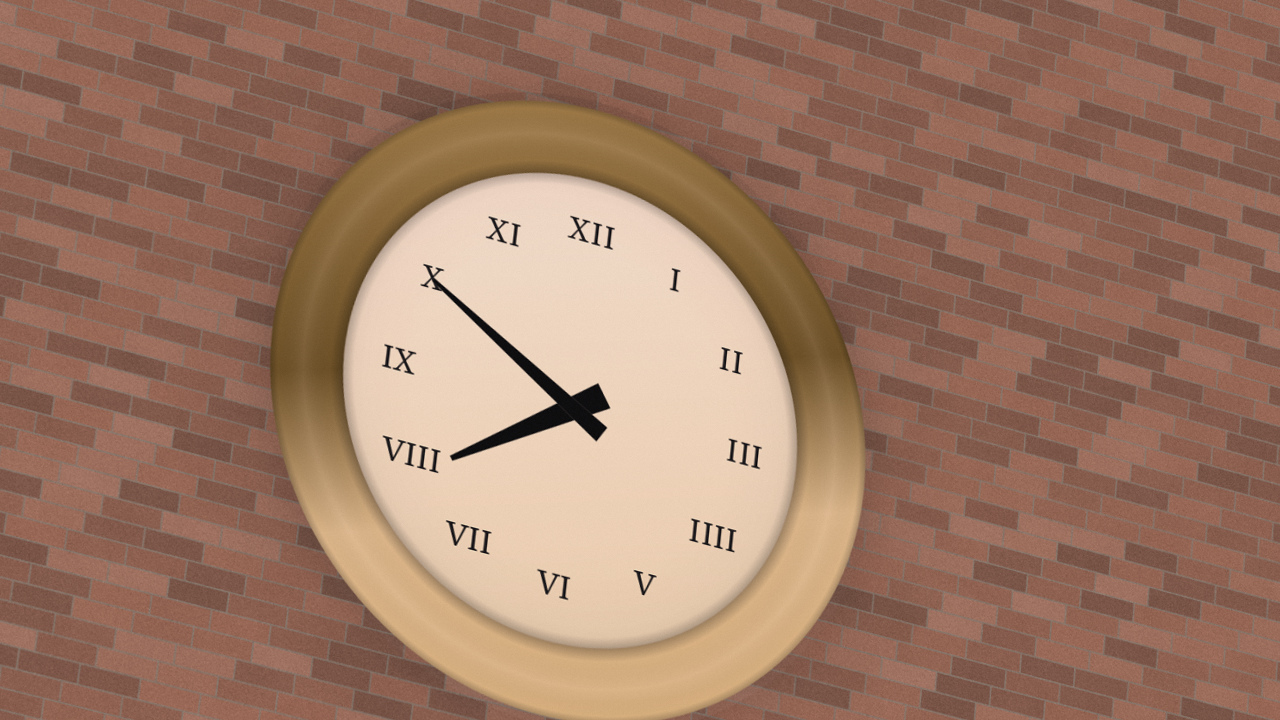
7 h 50 min
